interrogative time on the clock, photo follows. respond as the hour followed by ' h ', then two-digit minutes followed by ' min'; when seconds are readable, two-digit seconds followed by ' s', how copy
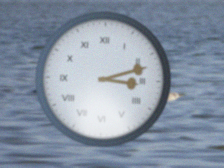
3 h 12 min
